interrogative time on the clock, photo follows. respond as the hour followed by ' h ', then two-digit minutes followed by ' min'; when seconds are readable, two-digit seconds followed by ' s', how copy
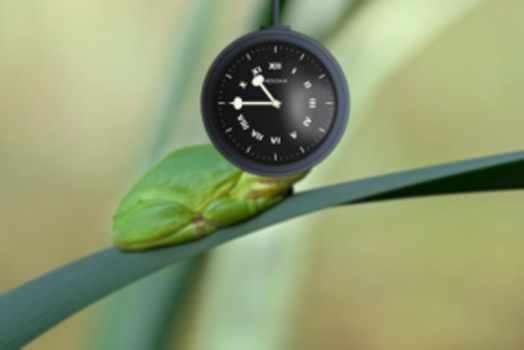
10 h 45 min
